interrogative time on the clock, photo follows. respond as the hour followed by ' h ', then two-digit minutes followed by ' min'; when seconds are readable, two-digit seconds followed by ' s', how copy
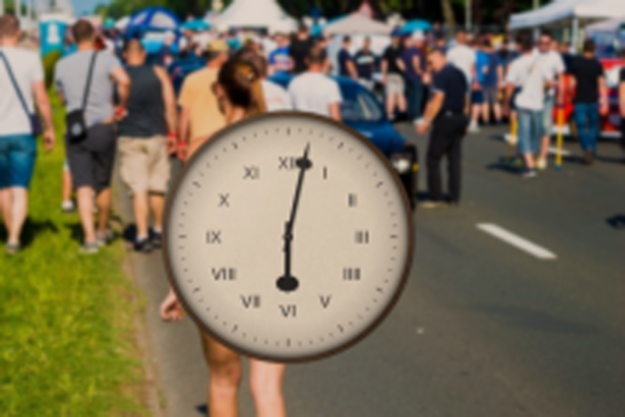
6 h 02 min
